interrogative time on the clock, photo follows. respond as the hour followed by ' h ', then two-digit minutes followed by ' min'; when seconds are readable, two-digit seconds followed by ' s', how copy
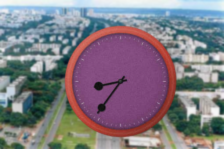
8 h 36 min
